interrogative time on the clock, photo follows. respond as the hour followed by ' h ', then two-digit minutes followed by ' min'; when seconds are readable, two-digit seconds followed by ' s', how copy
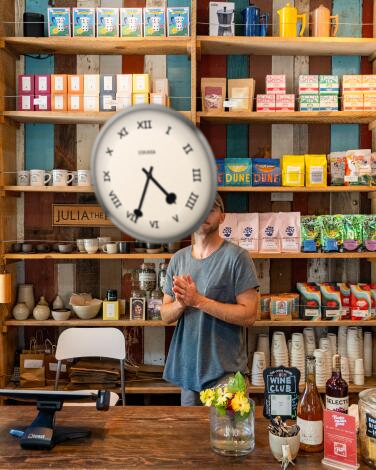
4 h 34 min
